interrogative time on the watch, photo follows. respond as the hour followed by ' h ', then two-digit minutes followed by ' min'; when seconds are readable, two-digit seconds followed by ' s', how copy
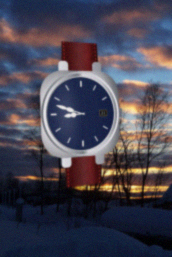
8 h 48 min
